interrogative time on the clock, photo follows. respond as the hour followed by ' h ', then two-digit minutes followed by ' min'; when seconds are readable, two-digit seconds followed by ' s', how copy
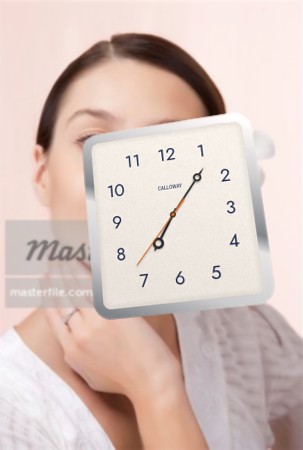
7 h 06 min 37 s
